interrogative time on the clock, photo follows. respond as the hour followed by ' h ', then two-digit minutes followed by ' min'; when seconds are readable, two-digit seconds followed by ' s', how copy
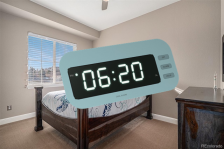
6 h 20 min
